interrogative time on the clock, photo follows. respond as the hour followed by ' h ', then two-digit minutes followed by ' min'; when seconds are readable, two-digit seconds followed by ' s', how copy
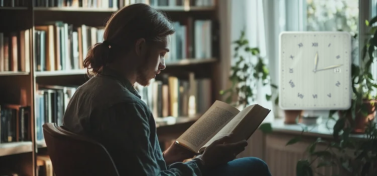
12 h 13 min
